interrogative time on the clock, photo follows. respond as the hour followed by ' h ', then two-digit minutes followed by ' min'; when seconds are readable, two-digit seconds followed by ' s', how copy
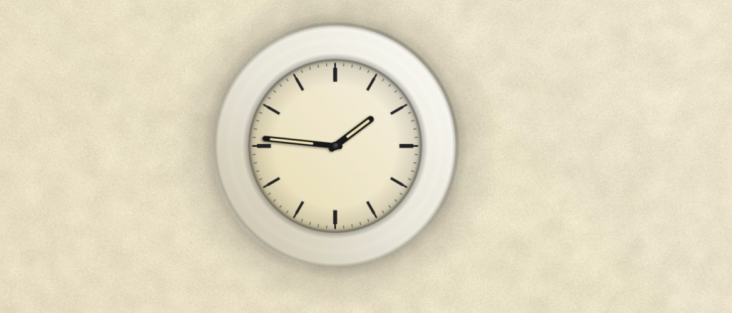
1 h 46 min
